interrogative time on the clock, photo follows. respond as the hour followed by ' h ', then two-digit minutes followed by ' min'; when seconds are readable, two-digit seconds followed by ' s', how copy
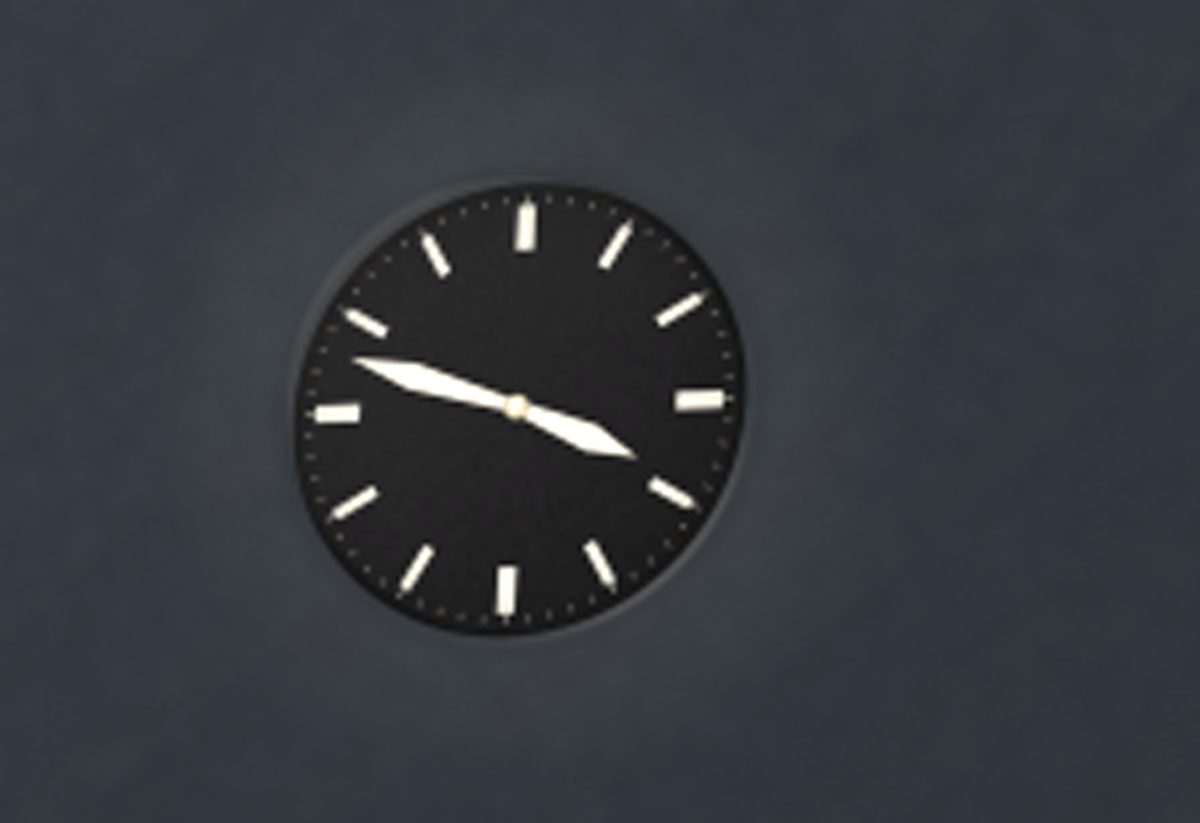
3 h 48 min
